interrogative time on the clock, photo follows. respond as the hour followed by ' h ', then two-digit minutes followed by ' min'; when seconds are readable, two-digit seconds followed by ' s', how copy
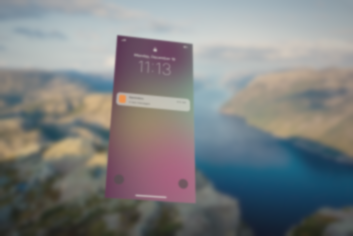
11 h 13 min
